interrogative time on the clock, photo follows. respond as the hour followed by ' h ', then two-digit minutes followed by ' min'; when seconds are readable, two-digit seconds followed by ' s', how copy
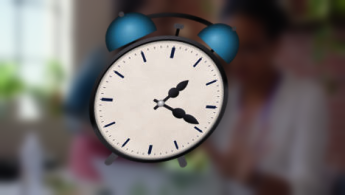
1 h 19 min
